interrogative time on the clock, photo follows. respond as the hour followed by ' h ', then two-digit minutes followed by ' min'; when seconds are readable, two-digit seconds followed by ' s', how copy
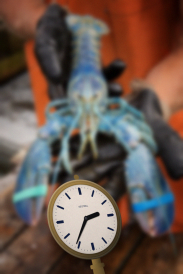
2 h 36 min
